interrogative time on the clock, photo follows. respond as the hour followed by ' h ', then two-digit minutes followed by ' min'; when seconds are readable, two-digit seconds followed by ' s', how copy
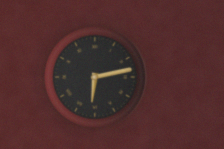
6 h 13 min
